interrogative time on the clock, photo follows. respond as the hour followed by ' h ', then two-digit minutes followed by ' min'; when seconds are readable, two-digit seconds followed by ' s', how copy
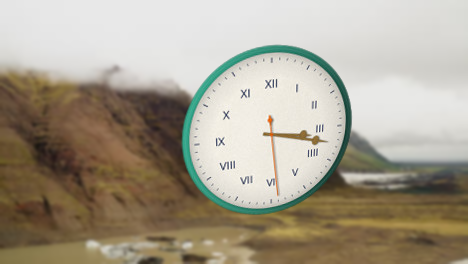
3 h 17 min 29 s
